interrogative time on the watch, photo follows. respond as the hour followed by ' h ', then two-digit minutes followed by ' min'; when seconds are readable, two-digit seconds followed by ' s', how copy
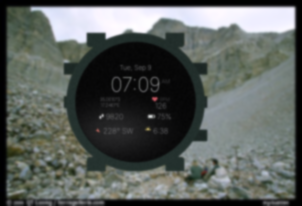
7 h 09 min
